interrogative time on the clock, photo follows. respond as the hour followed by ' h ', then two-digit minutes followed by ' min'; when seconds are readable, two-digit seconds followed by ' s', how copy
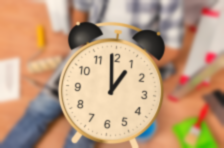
12 h 59 min
